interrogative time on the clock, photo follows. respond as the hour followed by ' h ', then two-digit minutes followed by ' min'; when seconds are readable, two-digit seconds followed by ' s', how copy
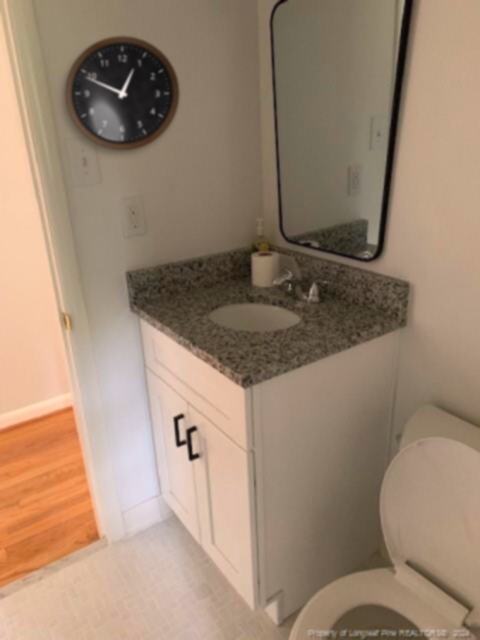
12 h 49 min
